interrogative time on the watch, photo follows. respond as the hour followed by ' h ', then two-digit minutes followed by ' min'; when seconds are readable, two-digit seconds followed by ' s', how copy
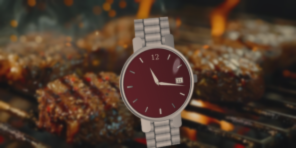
11 h 17 min
